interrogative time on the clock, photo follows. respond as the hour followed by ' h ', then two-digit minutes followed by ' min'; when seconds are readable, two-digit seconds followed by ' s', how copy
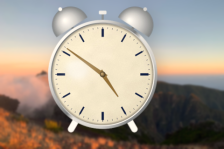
4 h 51 min
